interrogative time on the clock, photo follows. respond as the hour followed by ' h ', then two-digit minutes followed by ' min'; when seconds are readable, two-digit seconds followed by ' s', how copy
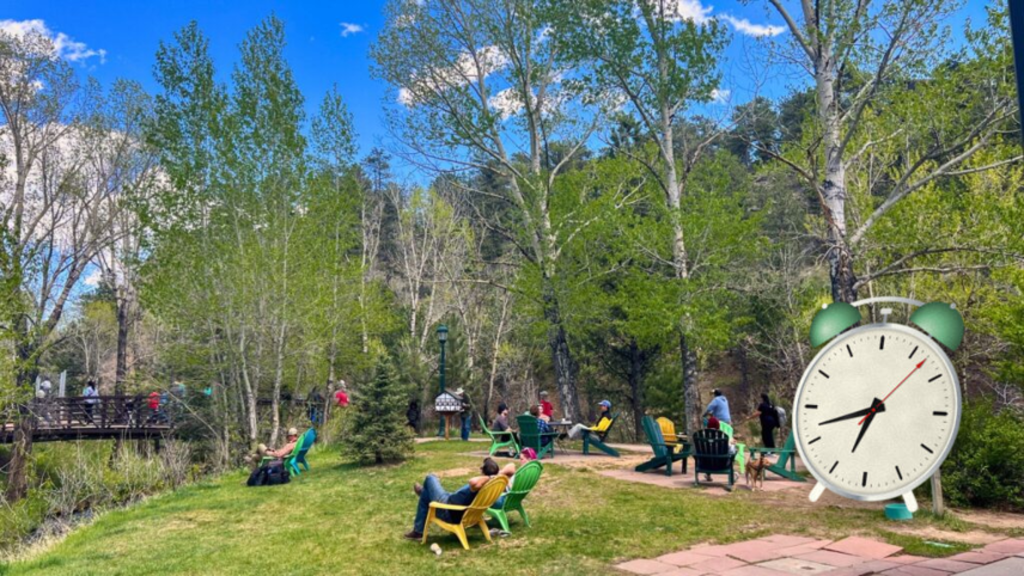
6 h 42 min 07 s
